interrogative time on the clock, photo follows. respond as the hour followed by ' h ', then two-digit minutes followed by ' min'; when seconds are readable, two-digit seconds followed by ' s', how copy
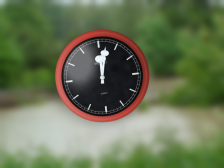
12 h 02 min
